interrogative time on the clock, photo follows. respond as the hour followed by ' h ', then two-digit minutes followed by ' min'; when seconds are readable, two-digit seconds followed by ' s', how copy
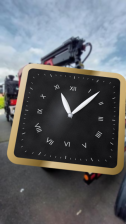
11 h 07 min
